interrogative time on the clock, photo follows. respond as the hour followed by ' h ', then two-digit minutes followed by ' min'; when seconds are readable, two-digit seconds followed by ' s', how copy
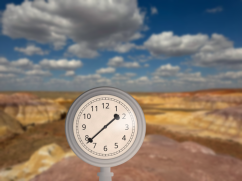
1 h 38 min
